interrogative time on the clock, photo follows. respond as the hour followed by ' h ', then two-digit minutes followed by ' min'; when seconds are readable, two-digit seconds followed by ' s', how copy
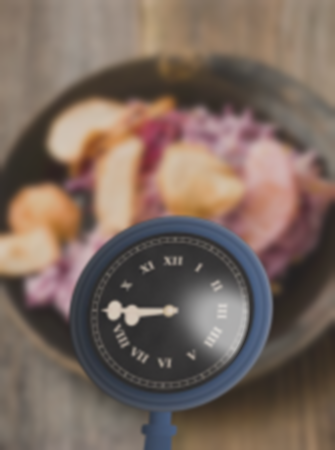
8 h 45 min
